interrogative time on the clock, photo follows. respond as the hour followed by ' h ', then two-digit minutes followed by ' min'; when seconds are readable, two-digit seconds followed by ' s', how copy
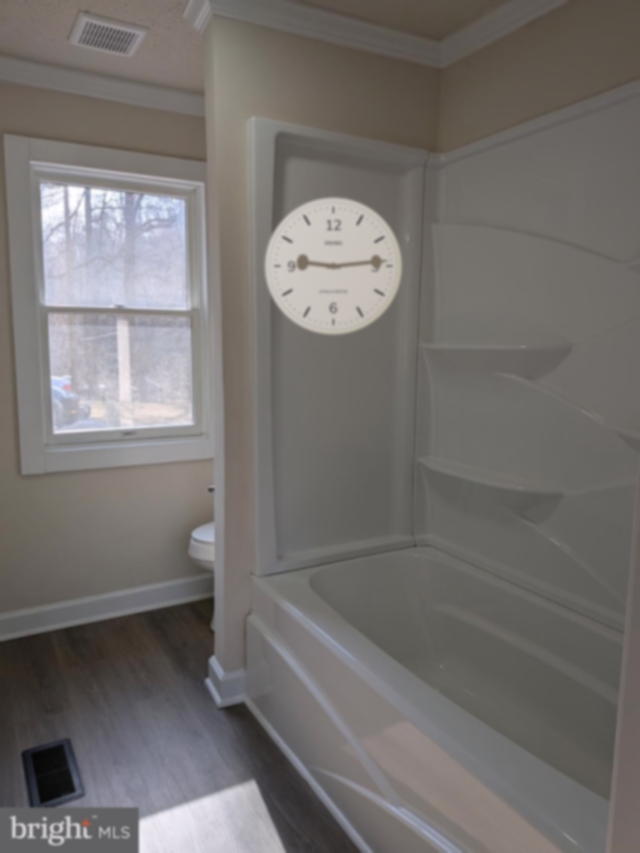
9 h 14 min
